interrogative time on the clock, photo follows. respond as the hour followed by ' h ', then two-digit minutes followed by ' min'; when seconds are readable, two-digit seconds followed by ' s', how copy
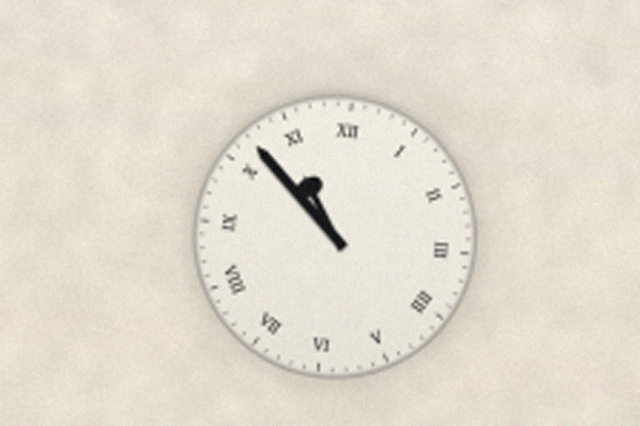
10 h 52 min
